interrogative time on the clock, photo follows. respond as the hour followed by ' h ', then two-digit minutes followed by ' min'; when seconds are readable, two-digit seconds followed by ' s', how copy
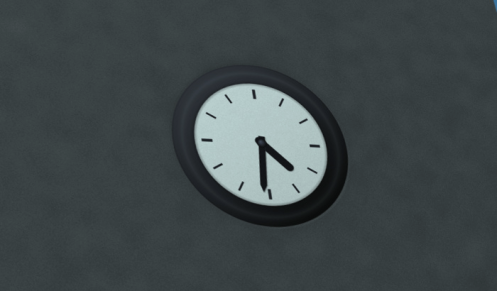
4 h 31 min
